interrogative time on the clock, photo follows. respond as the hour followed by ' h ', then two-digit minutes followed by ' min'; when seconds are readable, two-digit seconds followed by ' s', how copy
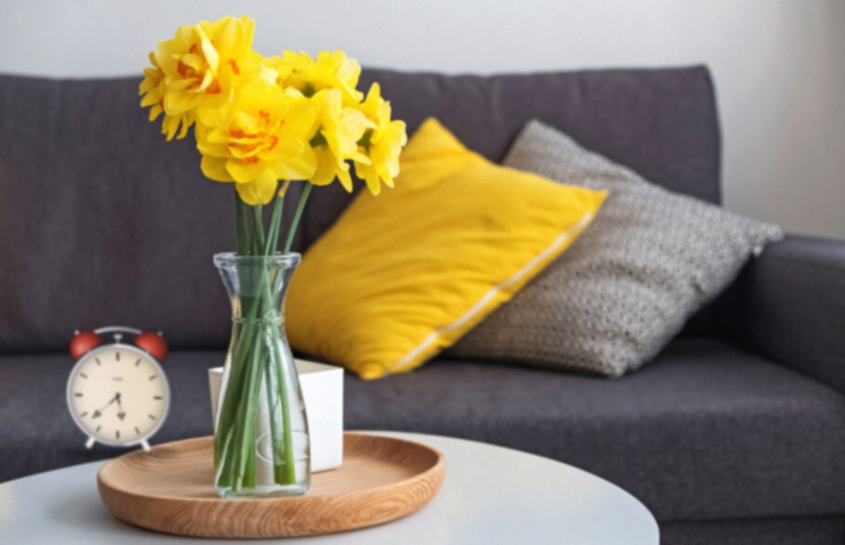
5 h 38 min
